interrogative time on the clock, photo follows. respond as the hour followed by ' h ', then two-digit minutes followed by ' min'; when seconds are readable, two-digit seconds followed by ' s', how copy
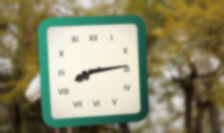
8 h 14 min
